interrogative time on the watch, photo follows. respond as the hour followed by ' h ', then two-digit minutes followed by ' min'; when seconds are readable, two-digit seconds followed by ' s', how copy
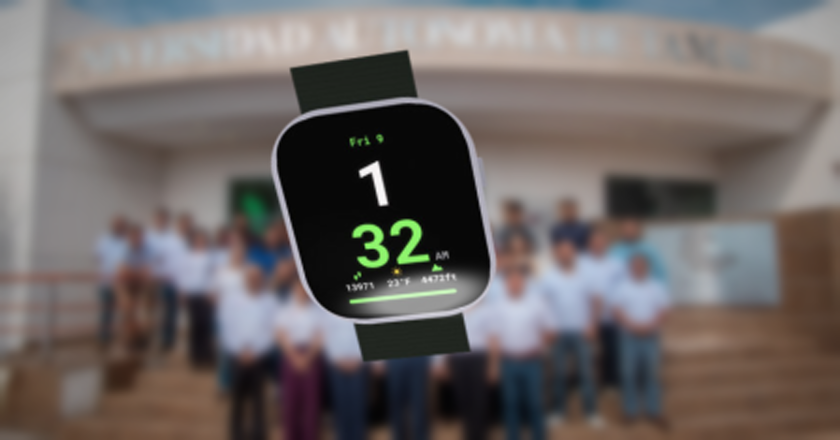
1 h 32 min
